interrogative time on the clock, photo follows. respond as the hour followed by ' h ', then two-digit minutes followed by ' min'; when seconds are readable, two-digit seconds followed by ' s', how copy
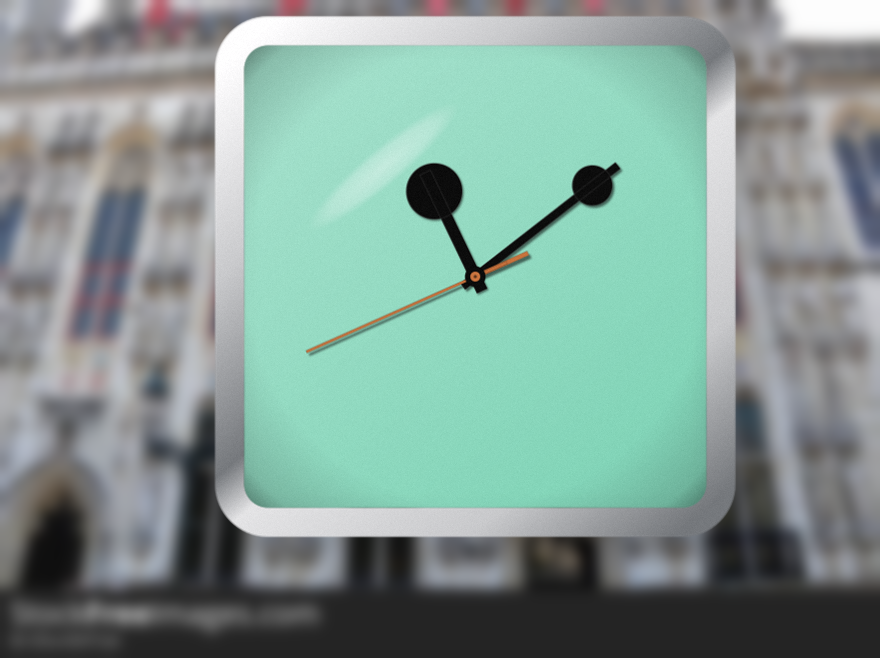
11 h 08 min 41 s
